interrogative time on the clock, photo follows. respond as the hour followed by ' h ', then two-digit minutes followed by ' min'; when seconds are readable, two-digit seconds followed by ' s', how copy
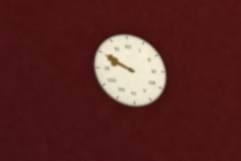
9 h 50 min
